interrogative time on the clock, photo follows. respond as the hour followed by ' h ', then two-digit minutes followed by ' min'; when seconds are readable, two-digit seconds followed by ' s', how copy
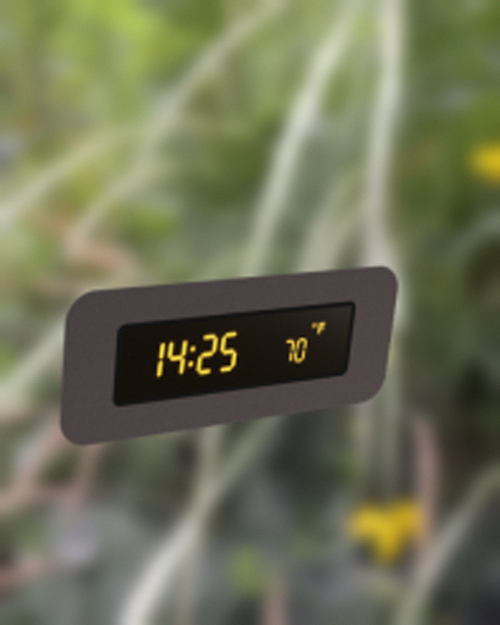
14 h 25 min
